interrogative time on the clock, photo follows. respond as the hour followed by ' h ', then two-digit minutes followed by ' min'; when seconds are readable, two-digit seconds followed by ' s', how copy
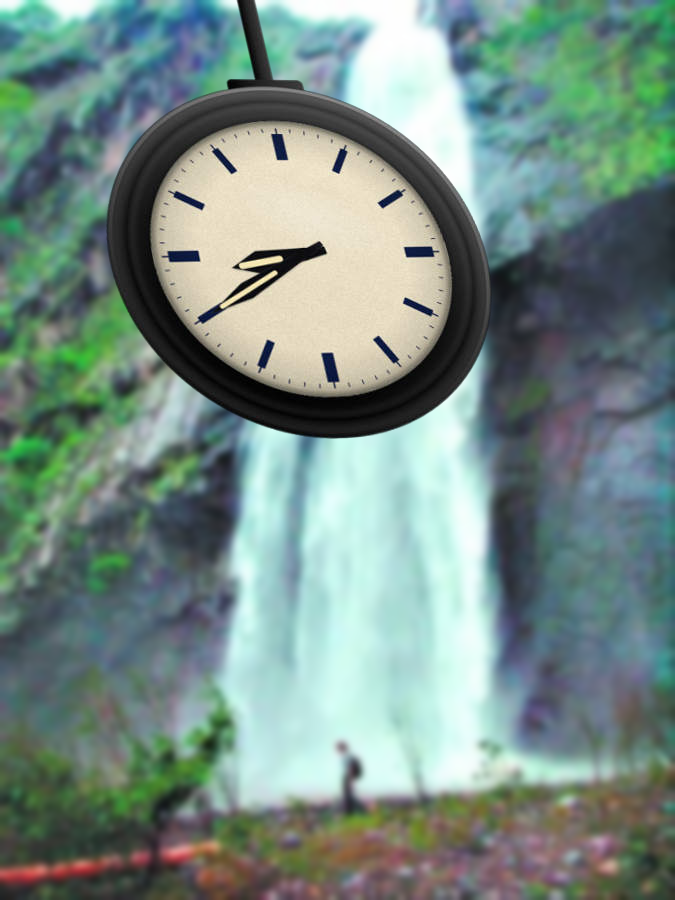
8 h 40 min
